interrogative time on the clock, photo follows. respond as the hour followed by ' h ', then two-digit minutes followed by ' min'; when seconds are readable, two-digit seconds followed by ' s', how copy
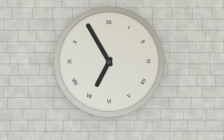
6 h 55 min
